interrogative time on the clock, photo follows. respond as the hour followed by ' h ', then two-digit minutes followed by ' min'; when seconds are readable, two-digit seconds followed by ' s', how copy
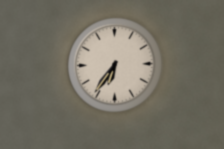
6 h 36 min
